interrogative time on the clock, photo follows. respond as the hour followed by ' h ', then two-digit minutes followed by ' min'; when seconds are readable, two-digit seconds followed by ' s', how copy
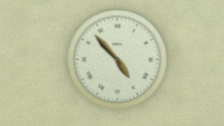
4 h 53 min
